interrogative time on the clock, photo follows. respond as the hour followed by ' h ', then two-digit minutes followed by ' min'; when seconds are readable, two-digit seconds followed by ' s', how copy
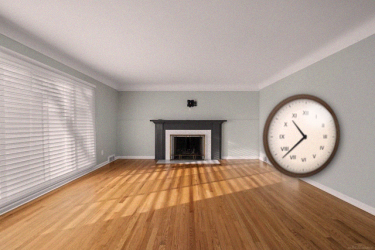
10 h 38 min
